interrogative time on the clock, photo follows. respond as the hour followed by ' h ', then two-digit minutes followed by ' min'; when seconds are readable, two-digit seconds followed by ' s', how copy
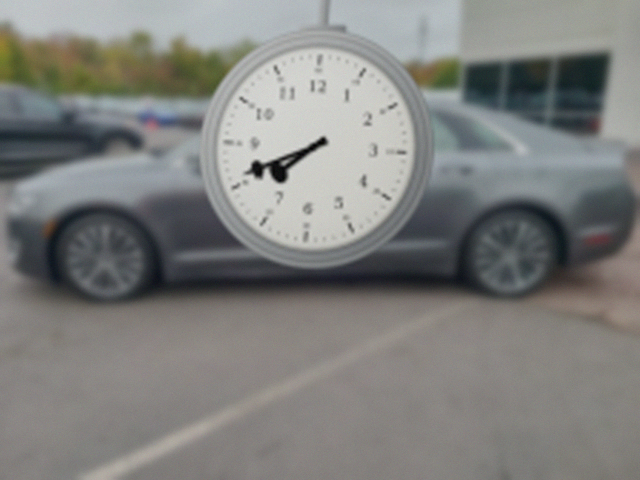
7 h 41 min
